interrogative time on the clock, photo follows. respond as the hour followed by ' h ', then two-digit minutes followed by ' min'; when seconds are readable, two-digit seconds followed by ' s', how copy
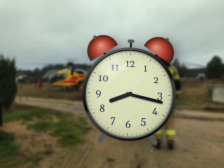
8 h 17 min
